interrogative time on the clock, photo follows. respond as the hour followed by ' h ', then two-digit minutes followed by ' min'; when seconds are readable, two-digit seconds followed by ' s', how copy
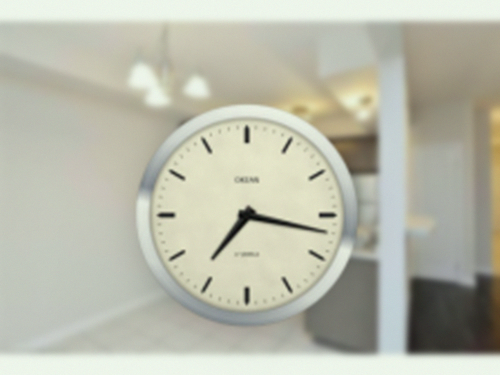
7 h 17 min
